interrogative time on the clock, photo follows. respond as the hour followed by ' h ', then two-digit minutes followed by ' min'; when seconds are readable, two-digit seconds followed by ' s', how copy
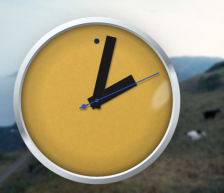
2 h 02 min 11 s
